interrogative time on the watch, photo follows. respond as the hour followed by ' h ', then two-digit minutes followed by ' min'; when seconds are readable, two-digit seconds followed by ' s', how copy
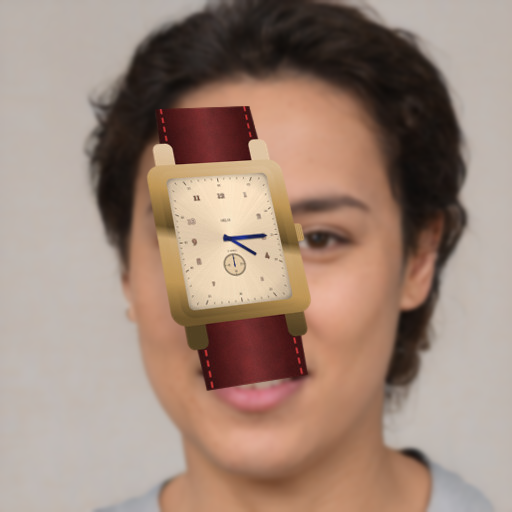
4 h 15 min
